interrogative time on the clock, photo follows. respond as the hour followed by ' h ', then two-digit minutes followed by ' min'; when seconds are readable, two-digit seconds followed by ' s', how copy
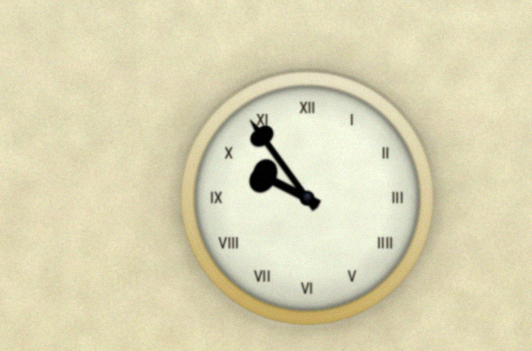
9 h 54 min
